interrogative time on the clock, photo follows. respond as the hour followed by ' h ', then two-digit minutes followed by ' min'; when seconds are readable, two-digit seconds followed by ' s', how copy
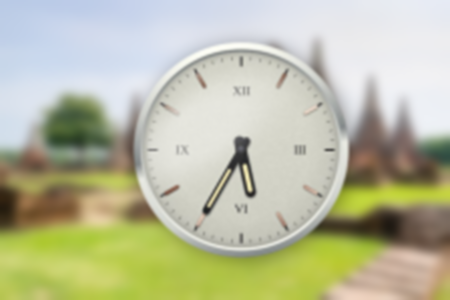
5 h 35 min
